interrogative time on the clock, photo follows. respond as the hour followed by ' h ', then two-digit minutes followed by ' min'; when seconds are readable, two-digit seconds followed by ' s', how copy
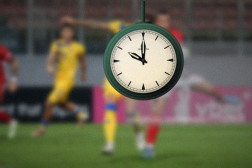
10 h 00 min
